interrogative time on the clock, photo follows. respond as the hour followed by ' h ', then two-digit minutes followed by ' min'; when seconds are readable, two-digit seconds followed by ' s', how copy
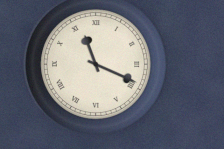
11 h 19 min
